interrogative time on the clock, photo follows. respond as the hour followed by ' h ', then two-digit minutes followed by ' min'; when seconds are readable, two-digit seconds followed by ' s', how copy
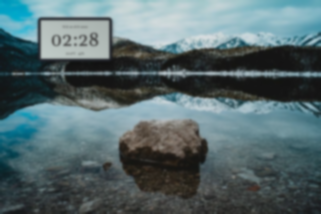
2 h 28 min
